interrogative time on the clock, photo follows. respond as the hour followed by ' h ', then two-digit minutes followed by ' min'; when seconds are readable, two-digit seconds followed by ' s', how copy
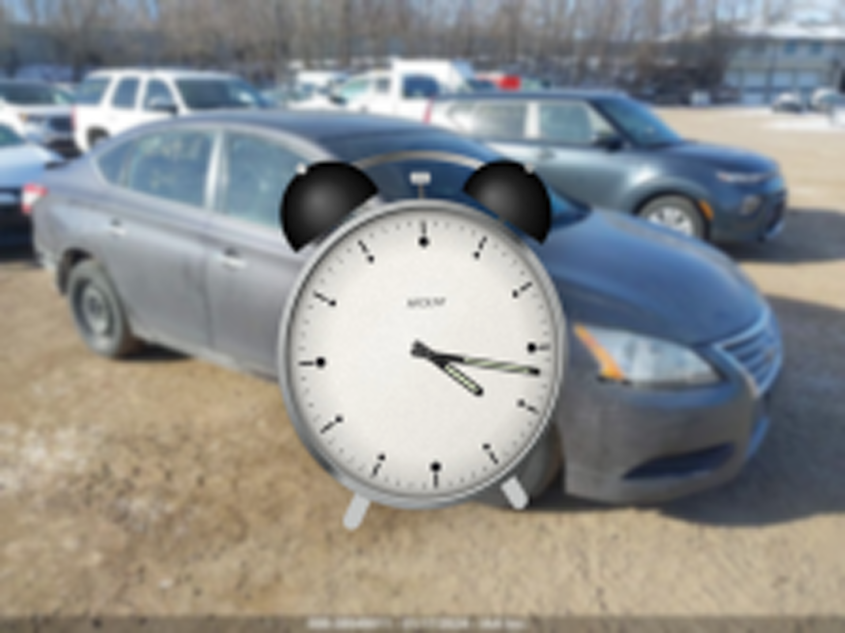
4 h 17 min
